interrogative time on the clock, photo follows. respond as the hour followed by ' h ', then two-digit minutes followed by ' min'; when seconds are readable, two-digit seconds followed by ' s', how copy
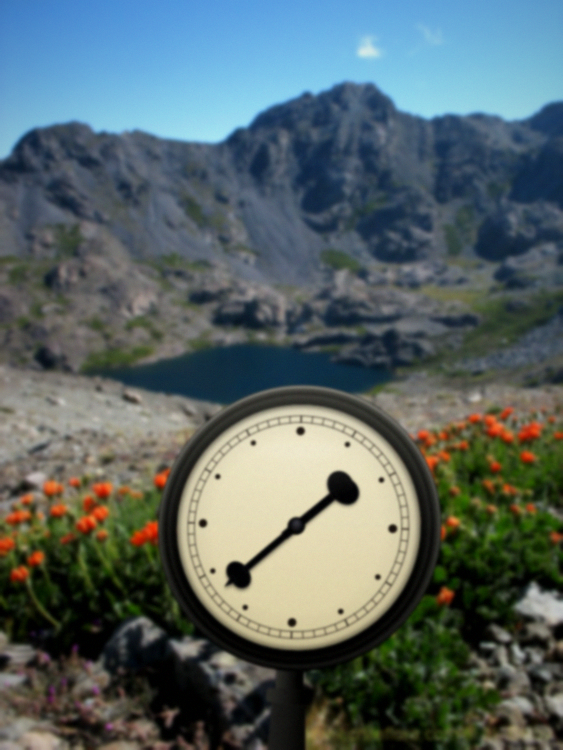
1 h 38 min
